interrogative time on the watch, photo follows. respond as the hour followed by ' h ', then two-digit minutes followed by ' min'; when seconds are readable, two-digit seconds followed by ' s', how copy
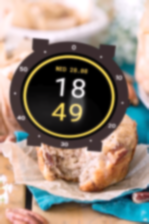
18 h 49 min
